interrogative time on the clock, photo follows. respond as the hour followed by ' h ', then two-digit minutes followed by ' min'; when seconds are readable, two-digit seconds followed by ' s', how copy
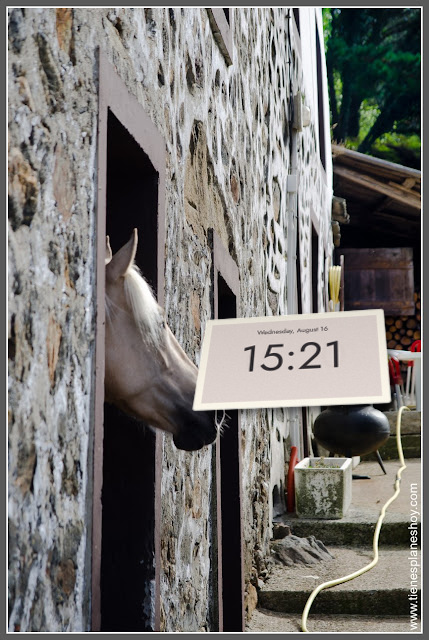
15 h 21 min
